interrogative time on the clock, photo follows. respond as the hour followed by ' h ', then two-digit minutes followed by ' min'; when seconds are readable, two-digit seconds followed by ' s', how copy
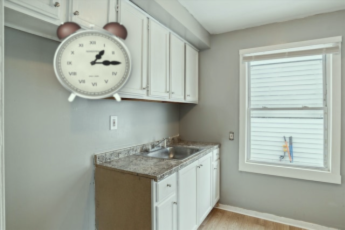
1 h 15 min
